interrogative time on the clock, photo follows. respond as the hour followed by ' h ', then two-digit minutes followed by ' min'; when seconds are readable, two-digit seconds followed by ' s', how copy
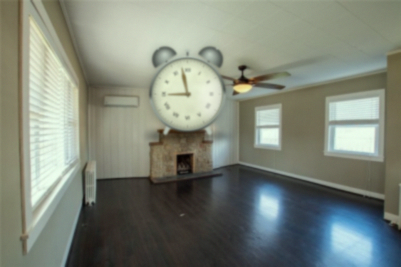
8 h 58 min
